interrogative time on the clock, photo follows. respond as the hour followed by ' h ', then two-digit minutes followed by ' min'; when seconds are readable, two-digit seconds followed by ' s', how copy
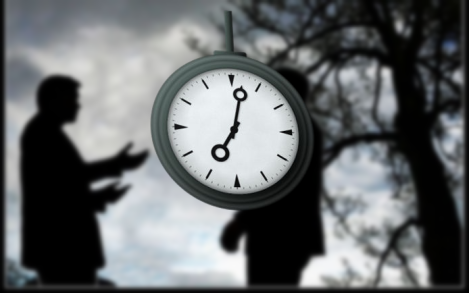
7 h 02 min
